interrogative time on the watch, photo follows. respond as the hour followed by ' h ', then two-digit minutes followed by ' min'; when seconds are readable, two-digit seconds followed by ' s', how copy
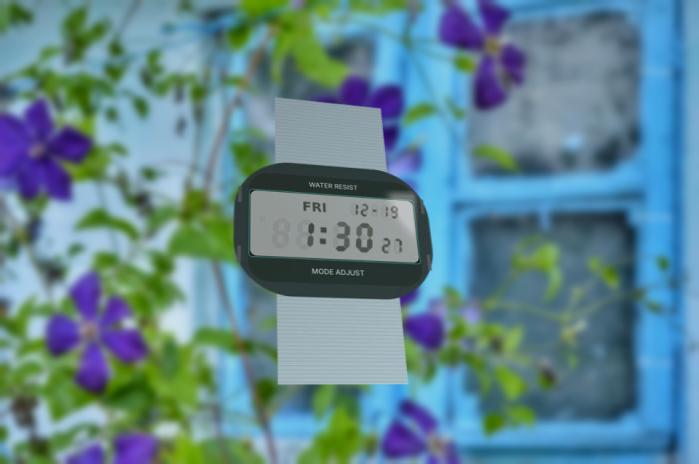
1 h 30 min 27 s
